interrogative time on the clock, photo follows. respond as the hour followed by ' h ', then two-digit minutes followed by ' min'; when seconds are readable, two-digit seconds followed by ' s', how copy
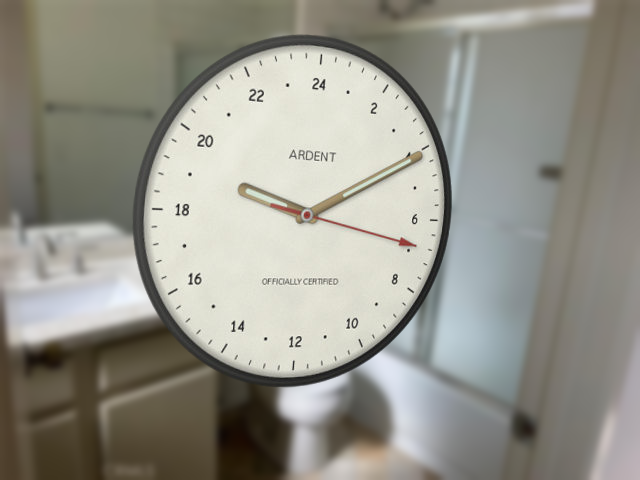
19 h 10 min 17 s
